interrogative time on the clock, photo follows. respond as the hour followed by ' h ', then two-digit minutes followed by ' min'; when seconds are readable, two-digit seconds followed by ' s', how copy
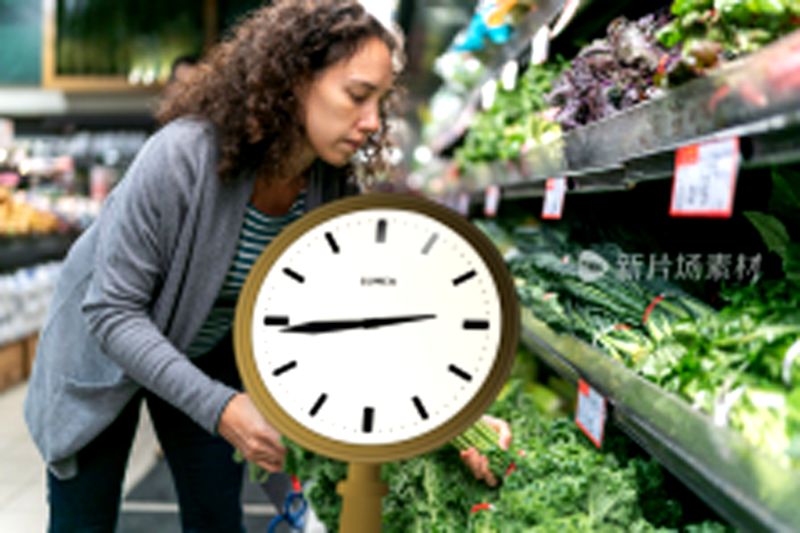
2 h 44 min
